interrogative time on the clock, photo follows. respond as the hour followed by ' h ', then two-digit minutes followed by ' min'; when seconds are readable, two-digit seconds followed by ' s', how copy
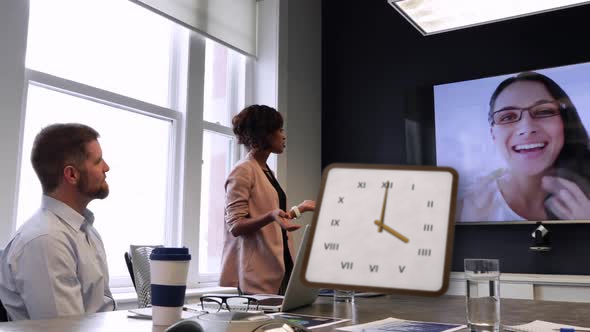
4 h 00 min
